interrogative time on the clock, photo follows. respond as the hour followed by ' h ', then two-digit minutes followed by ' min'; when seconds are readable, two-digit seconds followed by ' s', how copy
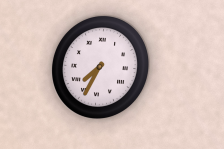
7 h 34 min
